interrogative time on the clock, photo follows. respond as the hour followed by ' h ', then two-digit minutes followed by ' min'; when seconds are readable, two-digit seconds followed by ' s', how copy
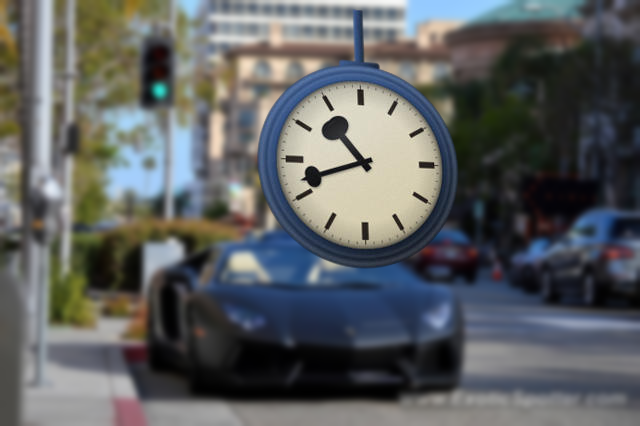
10 h 42 min
